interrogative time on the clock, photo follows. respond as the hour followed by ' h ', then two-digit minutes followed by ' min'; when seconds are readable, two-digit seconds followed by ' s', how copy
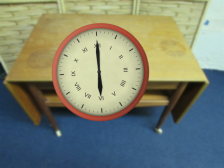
6 h 00 min
